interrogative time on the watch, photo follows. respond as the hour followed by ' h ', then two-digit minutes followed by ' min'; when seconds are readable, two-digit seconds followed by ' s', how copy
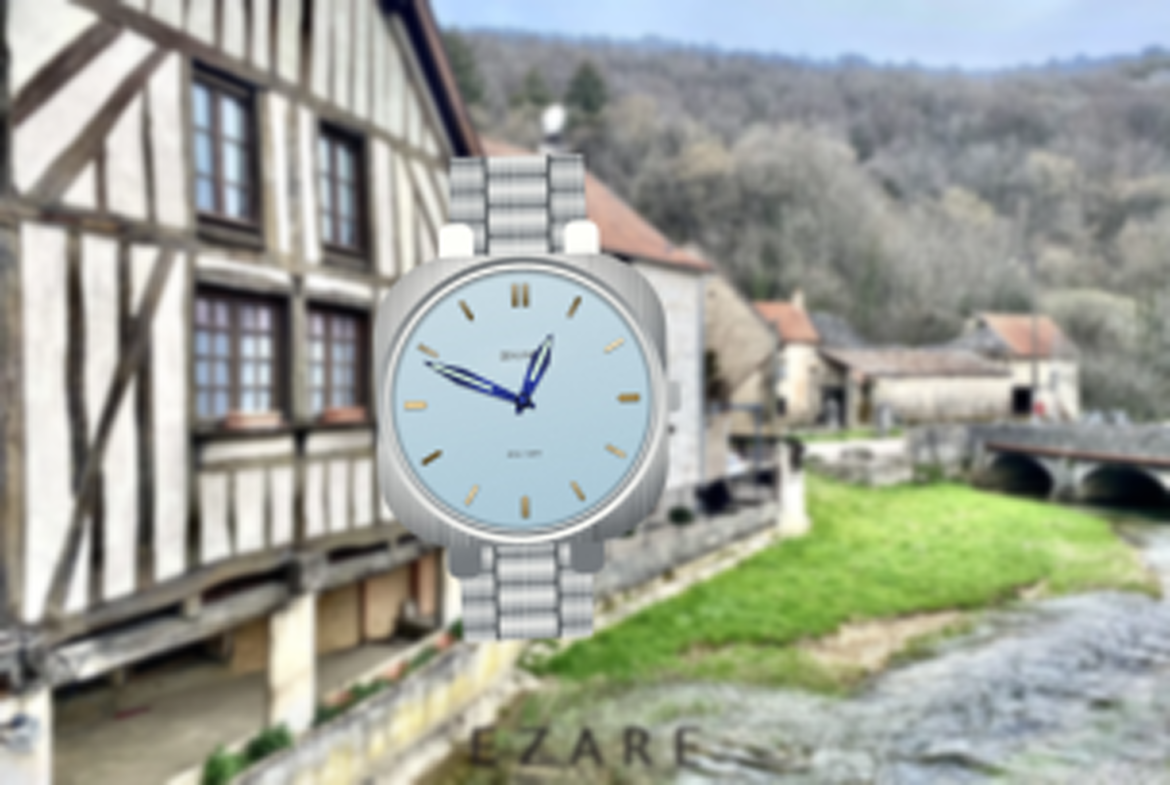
12 h 49 min
